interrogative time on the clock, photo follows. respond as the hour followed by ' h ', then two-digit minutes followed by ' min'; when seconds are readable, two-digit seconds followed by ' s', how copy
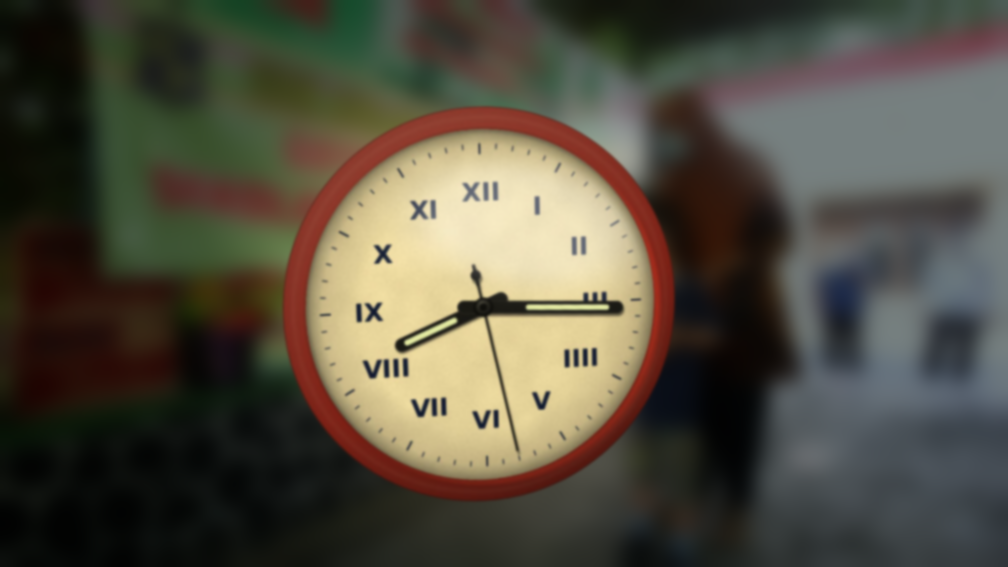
8 h 15 min 28 s
